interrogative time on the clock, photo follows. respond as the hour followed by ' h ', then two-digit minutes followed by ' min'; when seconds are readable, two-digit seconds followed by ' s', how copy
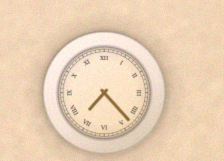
7 h 23 min
